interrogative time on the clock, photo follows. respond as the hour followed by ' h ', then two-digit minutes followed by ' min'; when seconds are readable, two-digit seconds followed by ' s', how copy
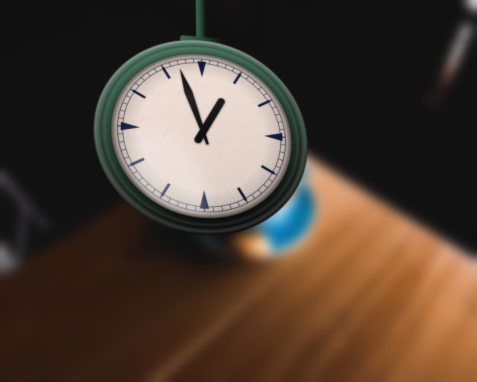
12 h 57 min
